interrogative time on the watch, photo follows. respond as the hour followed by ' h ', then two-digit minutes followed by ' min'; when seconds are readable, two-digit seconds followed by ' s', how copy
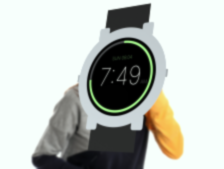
7 h 49 min
